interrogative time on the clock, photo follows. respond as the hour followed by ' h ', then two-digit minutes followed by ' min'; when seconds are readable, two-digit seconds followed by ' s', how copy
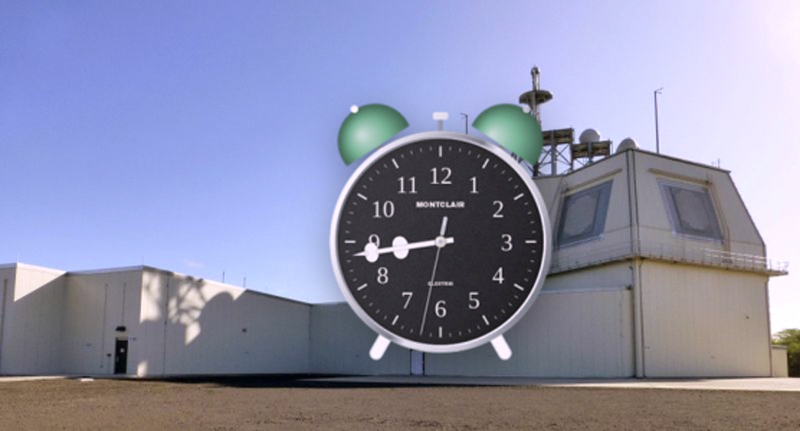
8 h 43 min 32 s
